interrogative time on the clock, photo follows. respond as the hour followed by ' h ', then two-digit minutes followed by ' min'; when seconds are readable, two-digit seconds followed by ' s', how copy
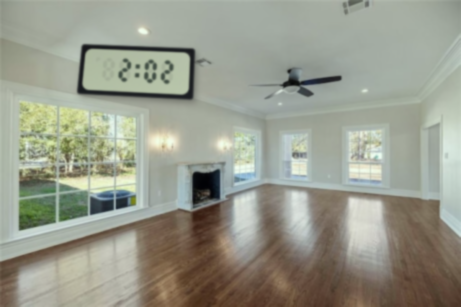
2 h 02 min
